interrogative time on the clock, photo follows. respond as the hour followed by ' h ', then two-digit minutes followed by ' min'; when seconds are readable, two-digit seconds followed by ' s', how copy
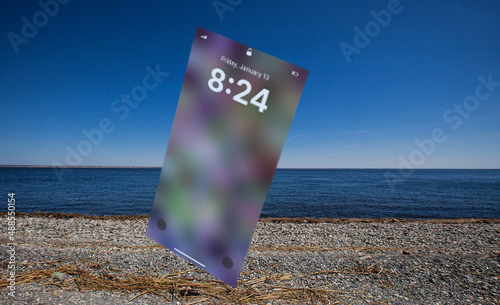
8 h 24 min
